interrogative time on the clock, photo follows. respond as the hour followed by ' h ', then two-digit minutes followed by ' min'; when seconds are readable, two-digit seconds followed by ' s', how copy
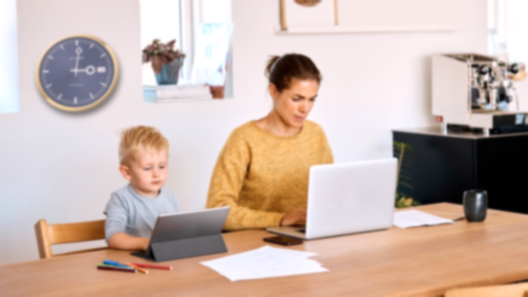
3 h 01 min
